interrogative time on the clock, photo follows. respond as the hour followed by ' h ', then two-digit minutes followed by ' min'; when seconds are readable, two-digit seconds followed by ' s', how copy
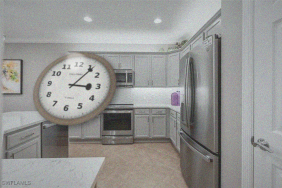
3 h 06 min
